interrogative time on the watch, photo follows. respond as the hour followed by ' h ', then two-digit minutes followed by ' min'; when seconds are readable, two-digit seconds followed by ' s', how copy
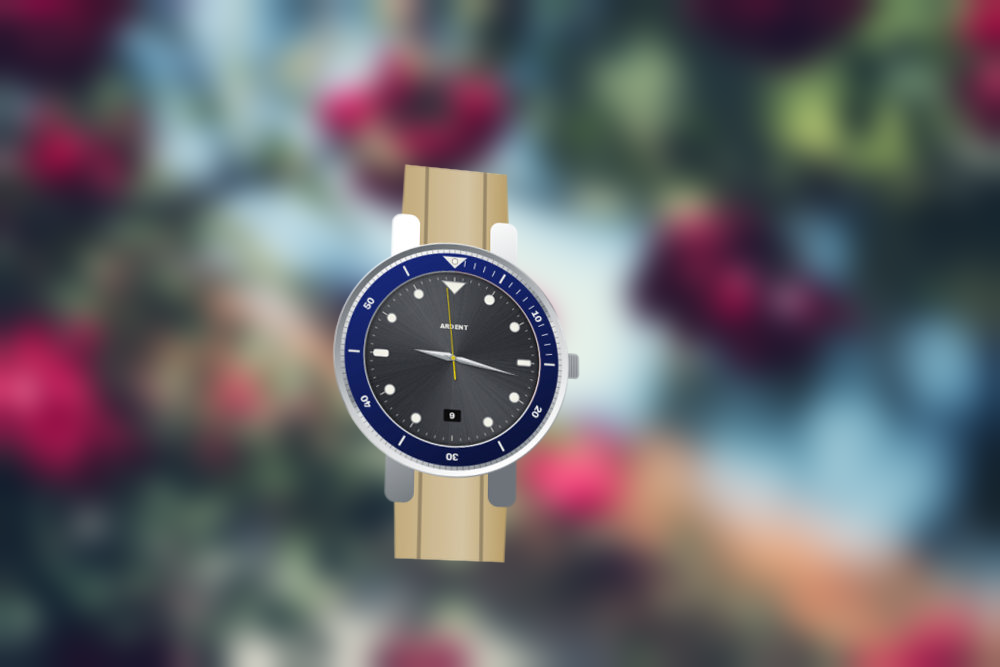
9 h 16 min 59 s
